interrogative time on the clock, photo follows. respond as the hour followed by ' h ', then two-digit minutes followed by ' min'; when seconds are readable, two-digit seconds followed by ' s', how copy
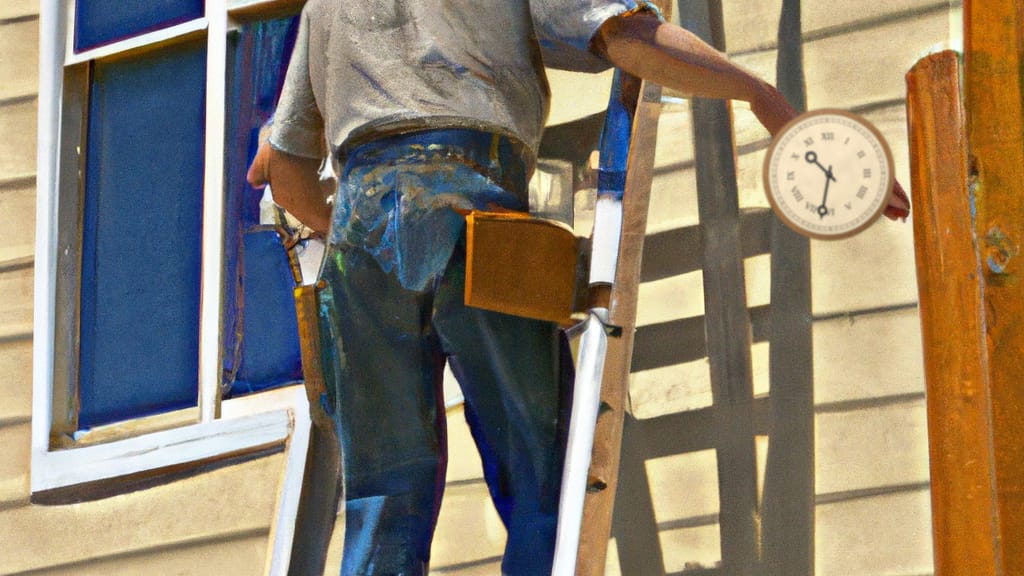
10 h 32 min
